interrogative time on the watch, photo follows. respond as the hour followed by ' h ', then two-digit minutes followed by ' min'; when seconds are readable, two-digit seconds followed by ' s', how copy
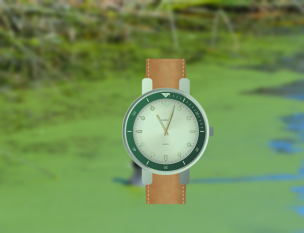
11 h 03 min
